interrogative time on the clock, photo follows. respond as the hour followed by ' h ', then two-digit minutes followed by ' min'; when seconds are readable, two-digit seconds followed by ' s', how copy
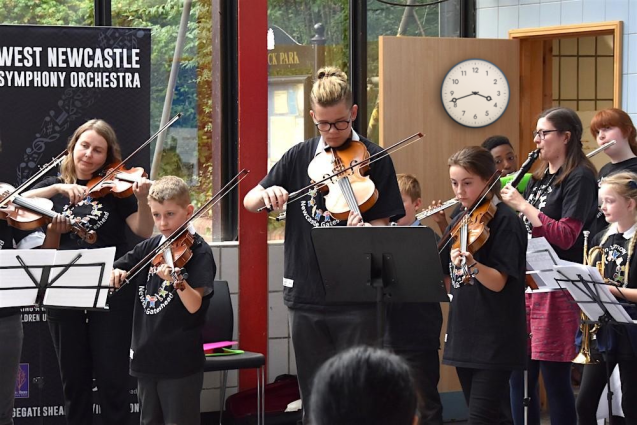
3 h 42 min
